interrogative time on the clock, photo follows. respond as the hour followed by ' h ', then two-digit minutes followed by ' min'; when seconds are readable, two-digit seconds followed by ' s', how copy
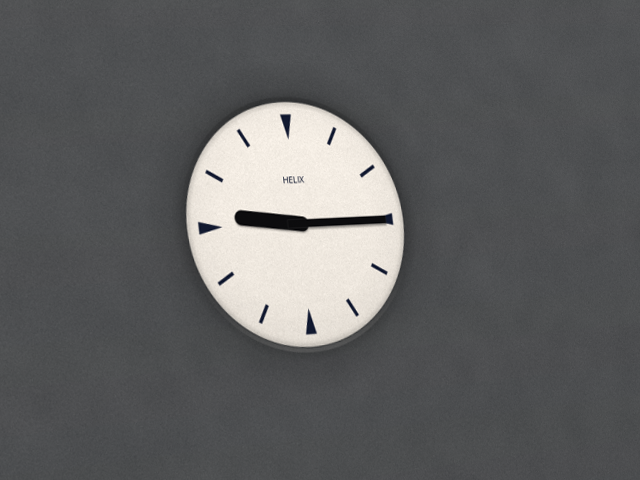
9 h 15 min
